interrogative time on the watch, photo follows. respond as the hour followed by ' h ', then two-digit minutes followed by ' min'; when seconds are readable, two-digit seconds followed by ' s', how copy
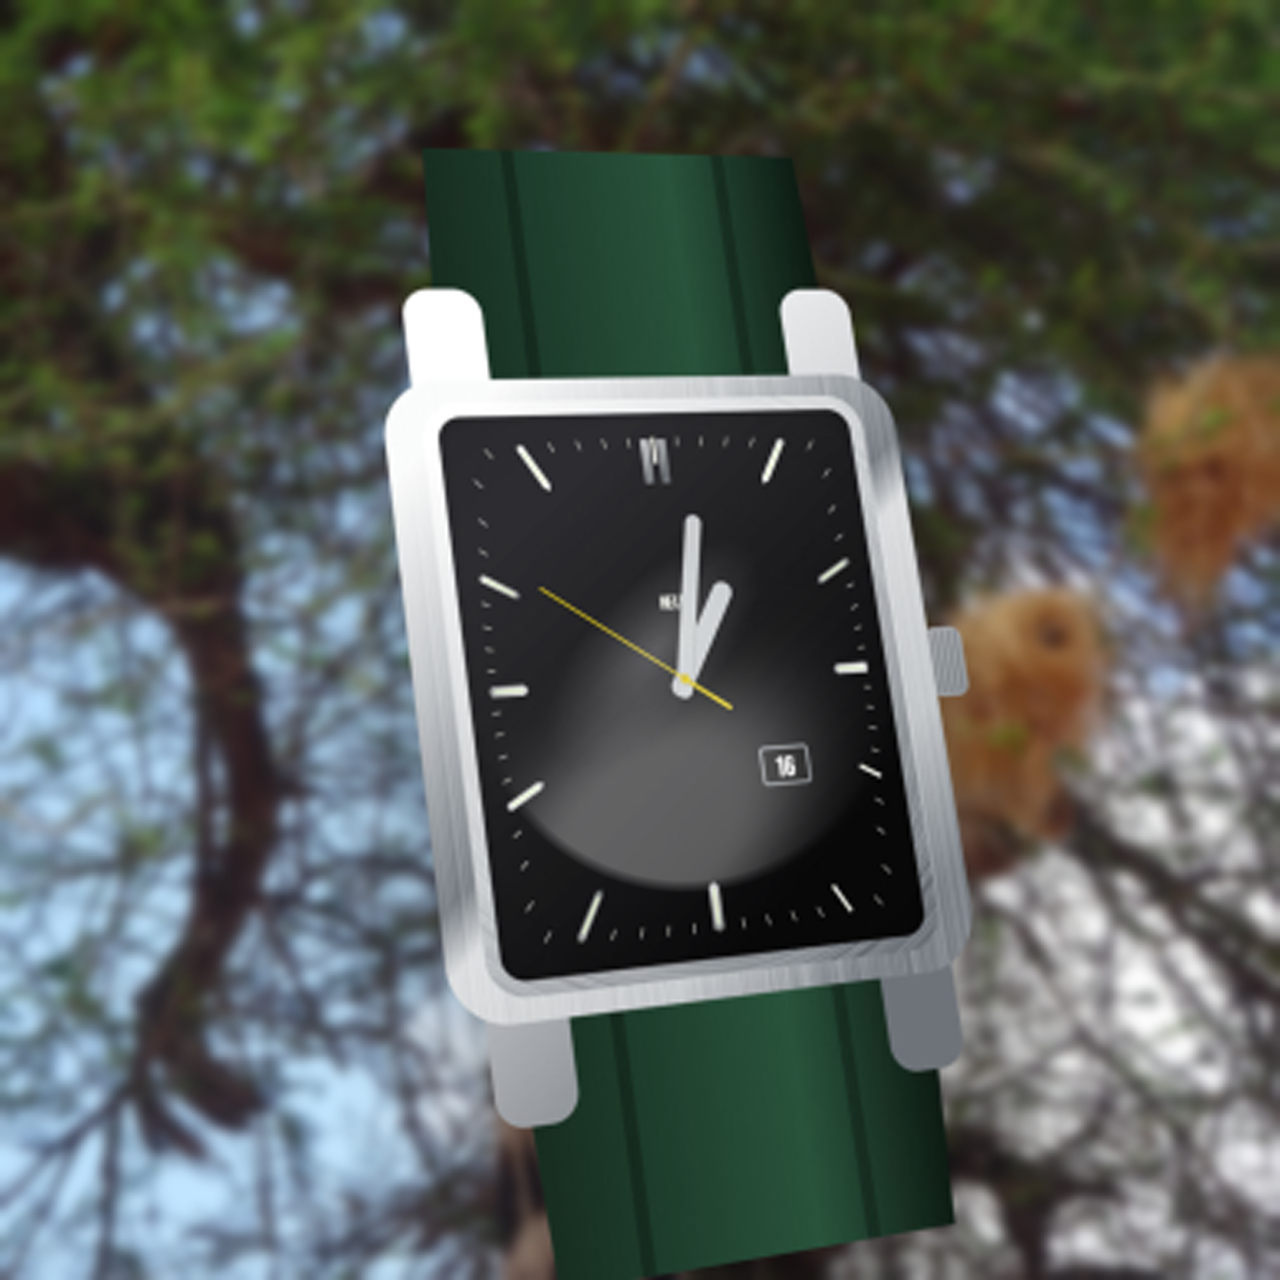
1 h 01 min 51 s
